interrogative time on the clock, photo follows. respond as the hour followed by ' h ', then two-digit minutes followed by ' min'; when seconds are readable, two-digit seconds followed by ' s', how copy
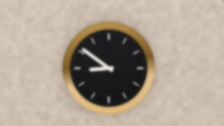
8 h 51 min
